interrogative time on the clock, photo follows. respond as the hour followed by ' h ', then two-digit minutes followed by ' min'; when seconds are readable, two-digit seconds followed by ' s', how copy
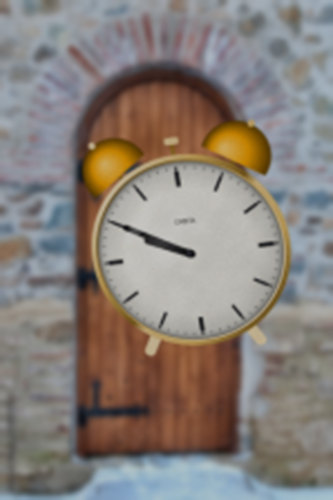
9 h 50 min
